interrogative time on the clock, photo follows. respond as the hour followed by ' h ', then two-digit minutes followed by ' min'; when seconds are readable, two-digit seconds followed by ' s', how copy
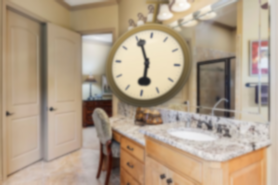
5 h 56 min
